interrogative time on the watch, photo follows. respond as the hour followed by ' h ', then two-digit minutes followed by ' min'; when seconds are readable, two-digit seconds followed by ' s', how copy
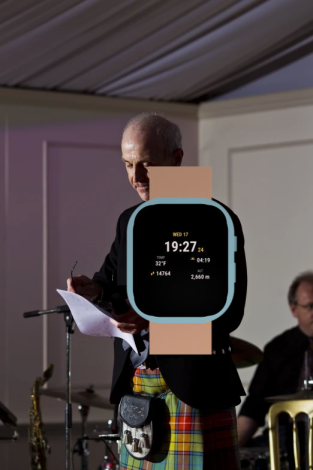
19 h 27 min
